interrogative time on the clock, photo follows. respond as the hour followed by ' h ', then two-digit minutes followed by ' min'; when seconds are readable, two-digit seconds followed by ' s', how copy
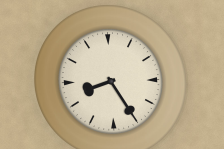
8 h 25 min
